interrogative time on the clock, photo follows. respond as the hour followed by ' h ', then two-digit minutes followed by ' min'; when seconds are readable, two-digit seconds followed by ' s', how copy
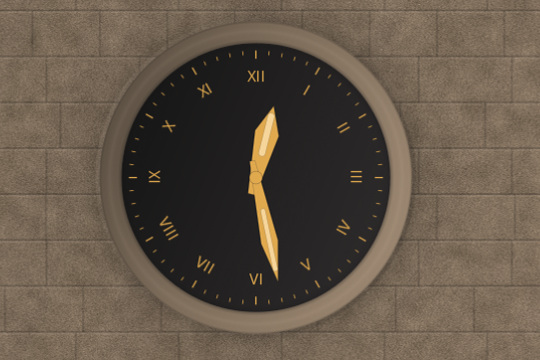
12 h 28 min
